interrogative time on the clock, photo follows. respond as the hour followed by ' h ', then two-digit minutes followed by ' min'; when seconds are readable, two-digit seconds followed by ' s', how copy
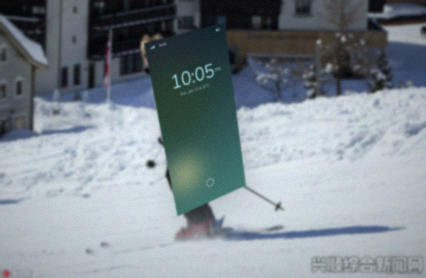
10 h 05 min
